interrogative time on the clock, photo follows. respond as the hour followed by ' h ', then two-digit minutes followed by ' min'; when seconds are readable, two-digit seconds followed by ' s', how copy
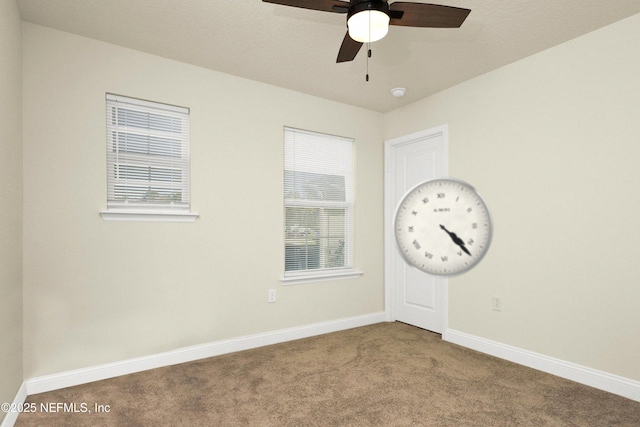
4 h 23 min
